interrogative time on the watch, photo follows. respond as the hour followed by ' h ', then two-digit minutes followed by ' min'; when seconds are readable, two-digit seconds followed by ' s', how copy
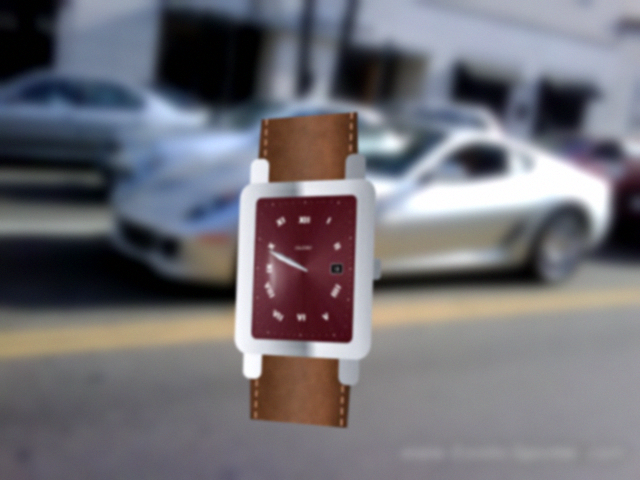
9 h 49 min
